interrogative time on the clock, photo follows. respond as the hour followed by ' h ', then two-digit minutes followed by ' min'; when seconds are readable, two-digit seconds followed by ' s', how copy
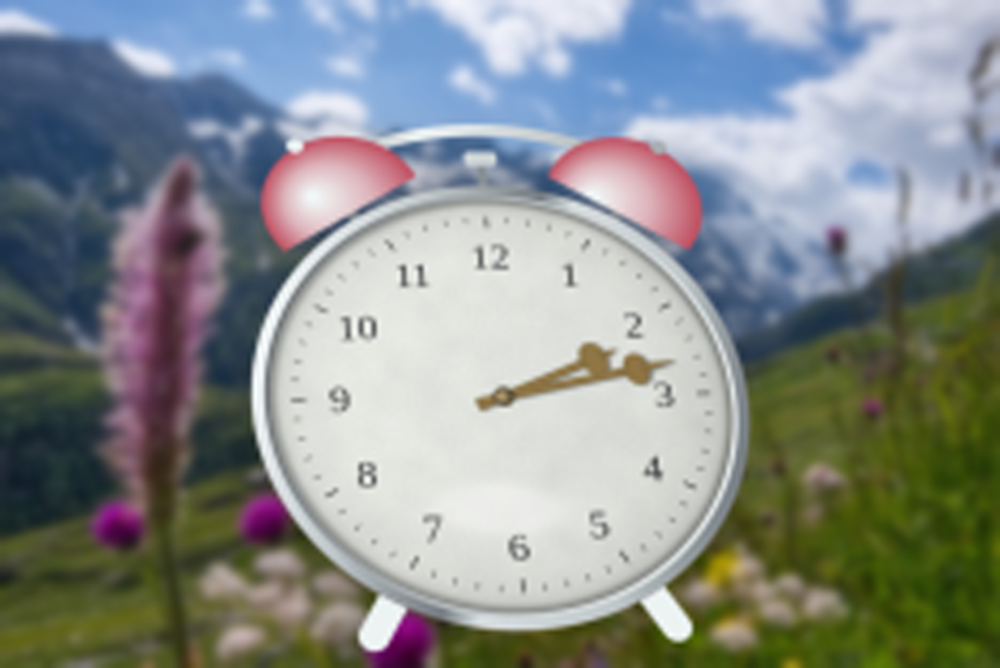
2 h 13 min
